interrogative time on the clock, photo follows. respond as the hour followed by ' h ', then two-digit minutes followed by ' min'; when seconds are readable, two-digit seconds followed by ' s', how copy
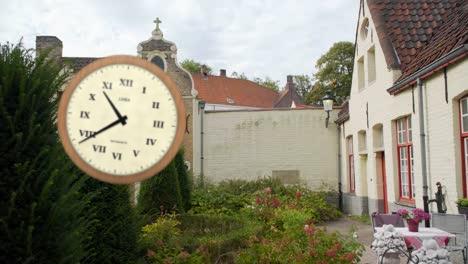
10 h 39 min
